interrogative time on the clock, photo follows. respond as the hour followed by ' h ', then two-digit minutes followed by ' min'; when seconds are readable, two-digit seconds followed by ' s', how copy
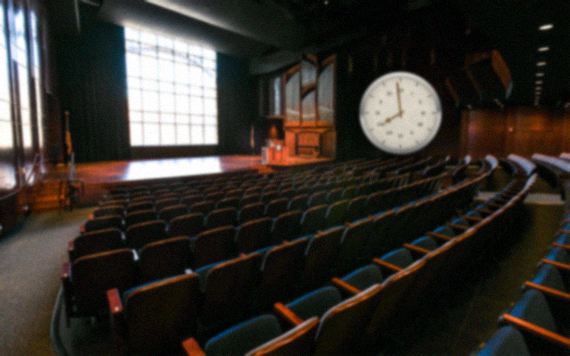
7 h 59 min
